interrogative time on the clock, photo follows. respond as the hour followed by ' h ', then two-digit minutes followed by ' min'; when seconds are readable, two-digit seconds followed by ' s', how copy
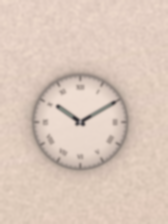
10 h 10 min
